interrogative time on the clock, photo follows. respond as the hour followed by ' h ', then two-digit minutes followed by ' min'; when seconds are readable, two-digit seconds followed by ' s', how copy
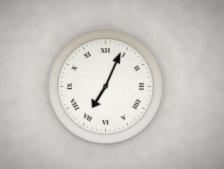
7 h 04 min
